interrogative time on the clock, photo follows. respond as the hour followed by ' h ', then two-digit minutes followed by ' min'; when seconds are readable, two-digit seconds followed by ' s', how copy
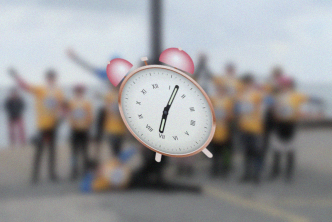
7 h 07 min
